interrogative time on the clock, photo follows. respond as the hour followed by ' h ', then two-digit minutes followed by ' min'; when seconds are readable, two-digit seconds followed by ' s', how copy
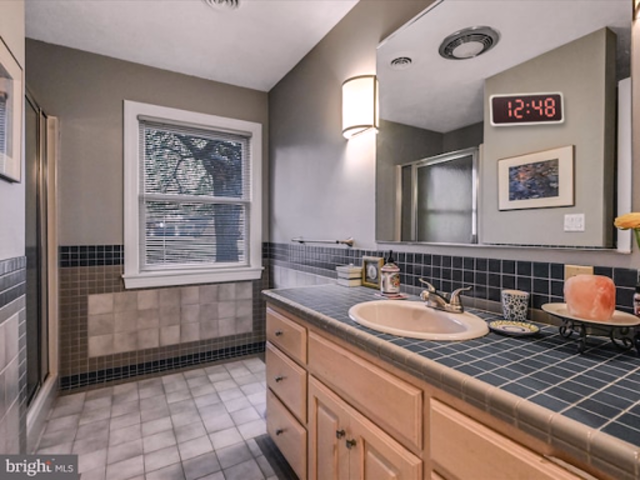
12 h 48 min
